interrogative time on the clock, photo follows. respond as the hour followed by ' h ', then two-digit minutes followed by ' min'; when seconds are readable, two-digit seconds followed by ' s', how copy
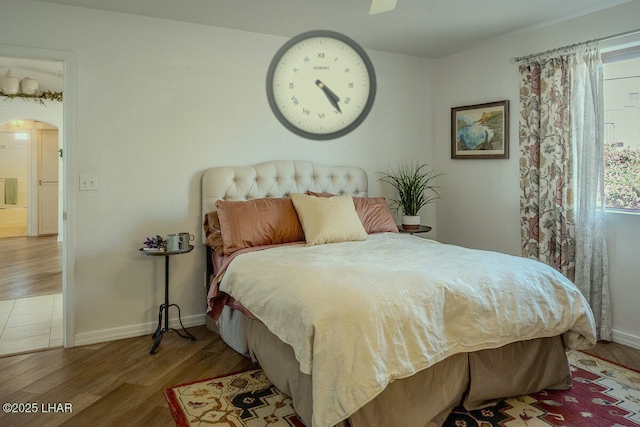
4 h 24 min
